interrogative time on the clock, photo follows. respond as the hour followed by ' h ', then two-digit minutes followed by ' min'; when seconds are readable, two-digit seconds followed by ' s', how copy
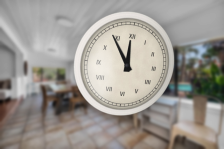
11 h 54 min
